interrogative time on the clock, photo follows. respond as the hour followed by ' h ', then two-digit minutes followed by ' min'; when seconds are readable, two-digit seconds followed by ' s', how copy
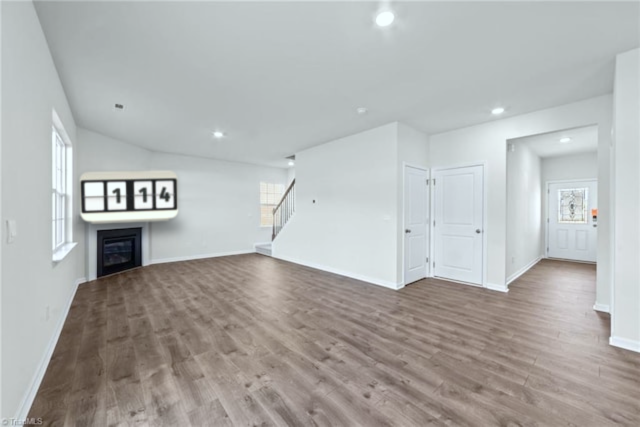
1 h 14 min
